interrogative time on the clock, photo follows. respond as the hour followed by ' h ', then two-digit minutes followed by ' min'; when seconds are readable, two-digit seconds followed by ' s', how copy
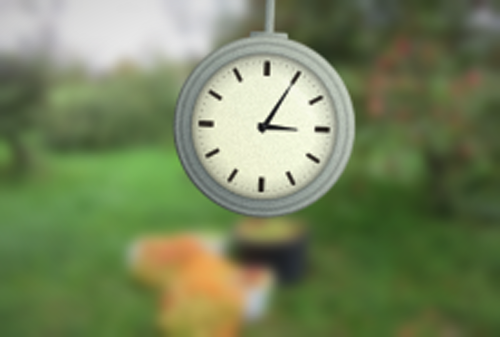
3 h 05 min
